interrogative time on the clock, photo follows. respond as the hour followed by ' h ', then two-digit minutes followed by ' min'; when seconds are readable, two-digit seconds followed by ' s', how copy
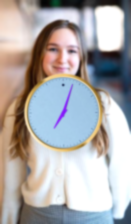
7 h 03 min
